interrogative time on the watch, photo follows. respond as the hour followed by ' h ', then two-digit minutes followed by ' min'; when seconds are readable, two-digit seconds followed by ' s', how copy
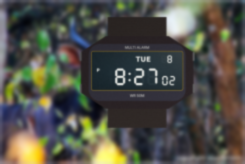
8 h 27 min
